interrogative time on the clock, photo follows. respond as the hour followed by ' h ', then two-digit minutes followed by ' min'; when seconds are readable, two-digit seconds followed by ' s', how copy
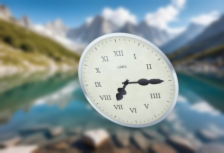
7 h 15 min
